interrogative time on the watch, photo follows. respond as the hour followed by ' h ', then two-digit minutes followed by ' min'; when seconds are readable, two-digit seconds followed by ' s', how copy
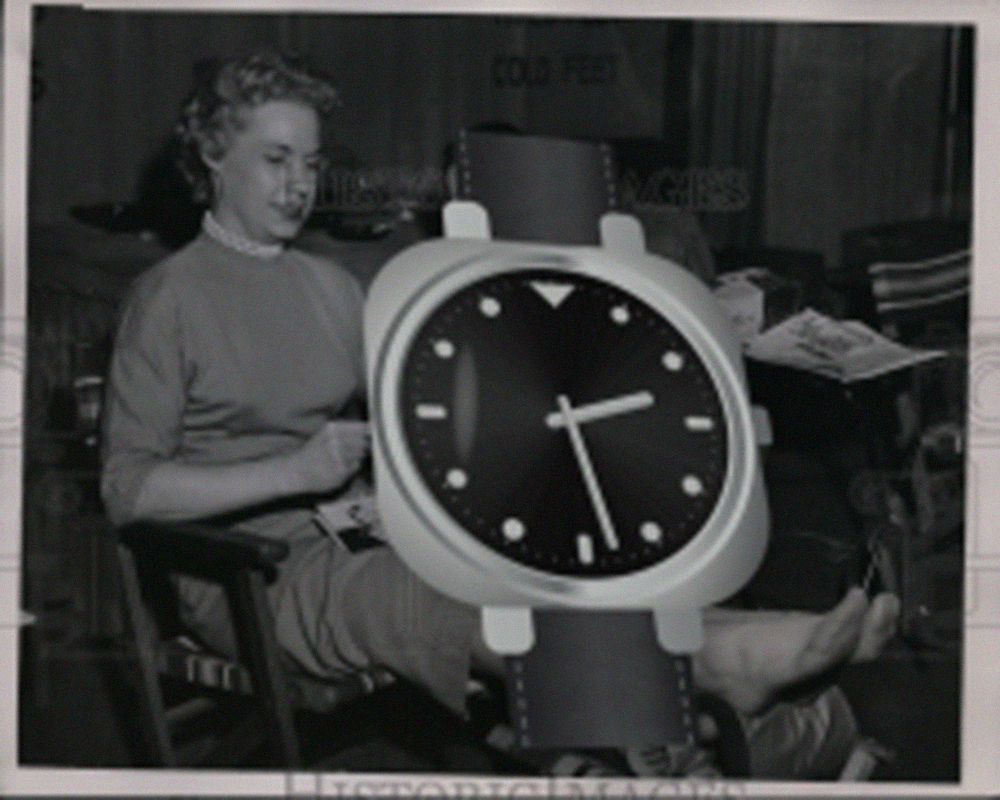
2 h 28 min
